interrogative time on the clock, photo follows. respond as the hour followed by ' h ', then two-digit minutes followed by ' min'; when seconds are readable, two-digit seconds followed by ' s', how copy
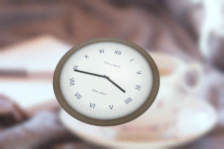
3 h 44 min
